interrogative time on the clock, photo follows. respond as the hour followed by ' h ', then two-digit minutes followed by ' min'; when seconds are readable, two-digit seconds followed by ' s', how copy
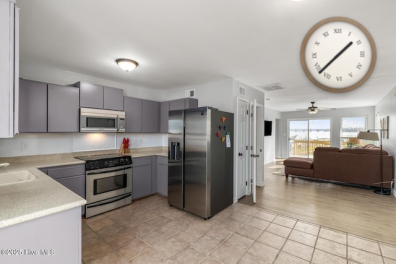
1 h 38 min
